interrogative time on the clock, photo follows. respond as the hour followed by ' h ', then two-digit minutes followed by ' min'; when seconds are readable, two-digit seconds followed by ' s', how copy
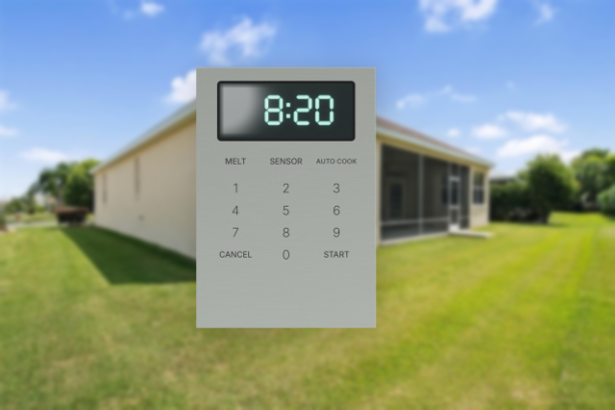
8 h 20 min
